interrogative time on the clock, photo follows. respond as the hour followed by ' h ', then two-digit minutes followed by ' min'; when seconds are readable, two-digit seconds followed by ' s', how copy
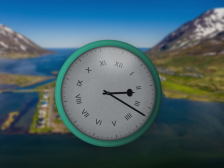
2 h 17 min
